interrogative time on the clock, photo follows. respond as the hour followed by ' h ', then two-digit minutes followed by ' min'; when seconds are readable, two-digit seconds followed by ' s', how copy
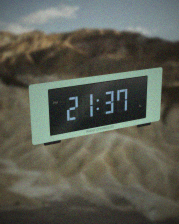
21 h 37 min
